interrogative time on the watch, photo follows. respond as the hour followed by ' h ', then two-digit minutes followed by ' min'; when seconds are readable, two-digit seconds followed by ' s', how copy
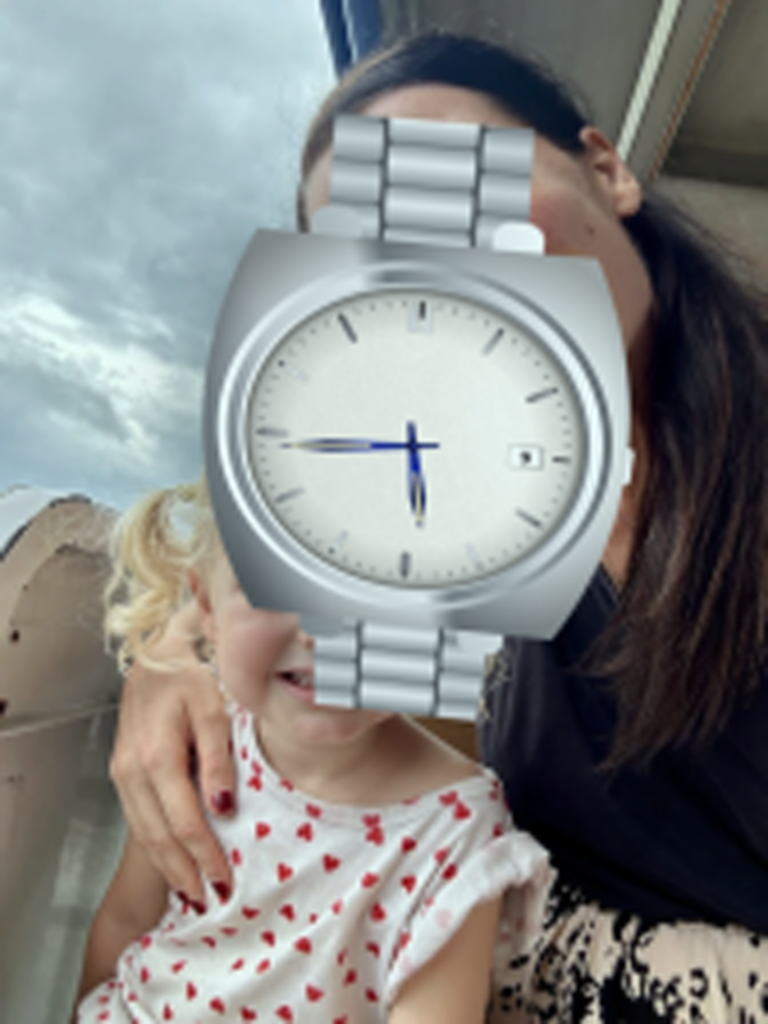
5 h 44 min
